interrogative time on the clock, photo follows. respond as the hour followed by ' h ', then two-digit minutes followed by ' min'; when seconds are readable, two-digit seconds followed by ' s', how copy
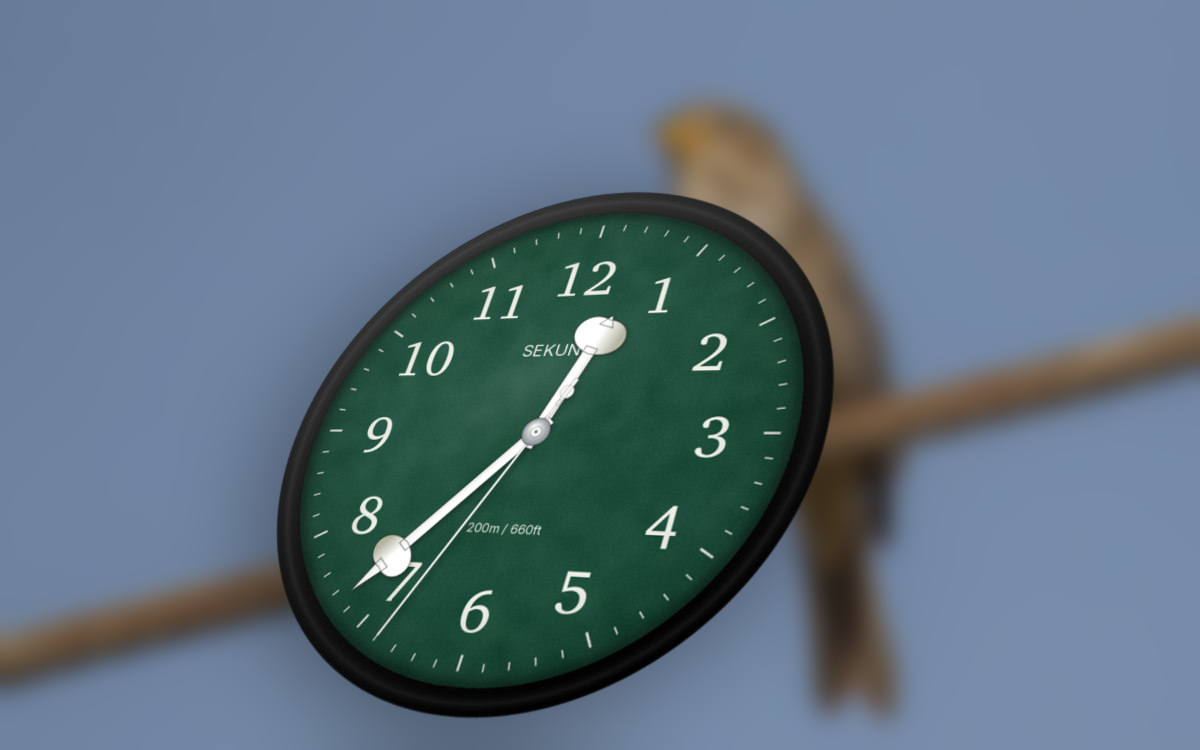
12 h 36 min 34 s
